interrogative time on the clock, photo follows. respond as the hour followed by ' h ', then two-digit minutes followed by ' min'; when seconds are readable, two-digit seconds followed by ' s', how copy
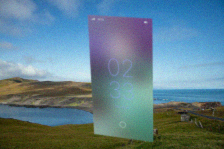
2 h 33 min
